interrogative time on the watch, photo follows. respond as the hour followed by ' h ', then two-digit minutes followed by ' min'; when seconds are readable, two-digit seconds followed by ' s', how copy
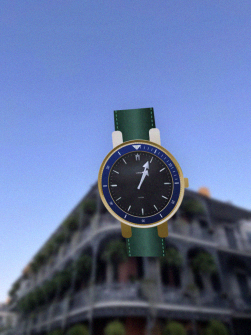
1 h 04 min
